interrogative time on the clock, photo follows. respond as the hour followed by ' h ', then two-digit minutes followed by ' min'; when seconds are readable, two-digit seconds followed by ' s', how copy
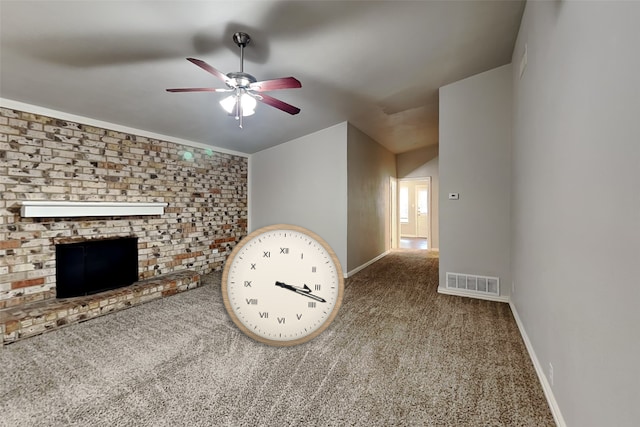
3 h 18 min
